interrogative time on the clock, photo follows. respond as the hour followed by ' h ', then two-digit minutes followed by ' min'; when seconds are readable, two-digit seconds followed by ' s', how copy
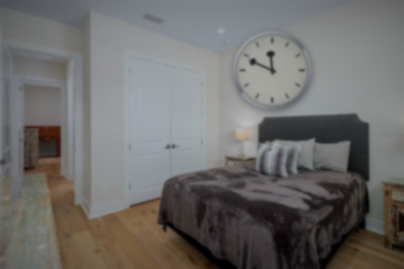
11 h 49 min
